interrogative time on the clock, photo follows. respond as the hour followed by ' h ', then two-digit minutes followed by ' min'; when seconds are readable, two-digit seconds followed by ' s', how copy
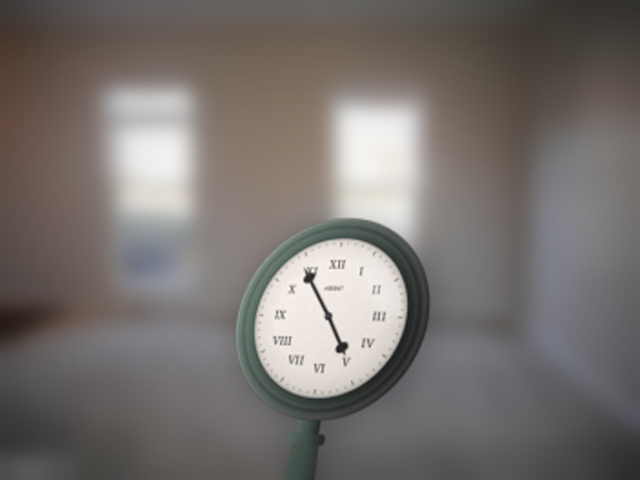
4 h 54 min
